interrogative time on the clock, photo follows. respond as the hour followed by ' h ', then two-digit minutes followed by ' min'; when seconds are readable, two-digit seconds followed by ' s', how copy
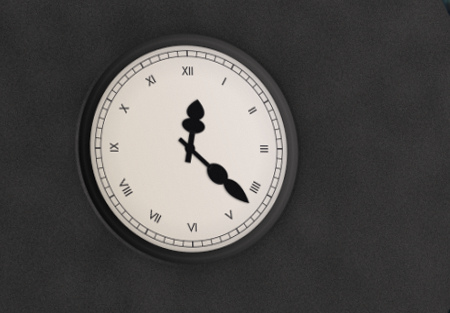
12 h 22 min
